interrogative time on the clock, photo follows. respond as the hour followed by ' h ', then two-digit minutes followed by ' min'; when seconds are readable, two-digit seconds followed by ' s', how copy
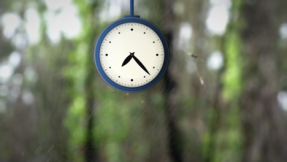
7 h 23 min
